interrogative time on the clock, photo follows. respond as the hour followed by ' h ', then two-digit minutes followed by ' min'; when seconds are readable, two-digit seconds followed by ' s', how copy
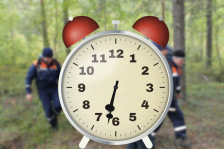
6 h 32 min
